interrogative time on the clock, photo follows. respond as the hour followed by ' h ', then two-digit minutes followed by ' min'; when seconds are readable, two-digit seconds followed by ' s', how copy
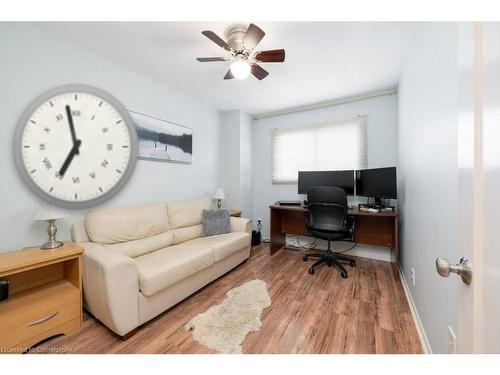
6 h 58 min
